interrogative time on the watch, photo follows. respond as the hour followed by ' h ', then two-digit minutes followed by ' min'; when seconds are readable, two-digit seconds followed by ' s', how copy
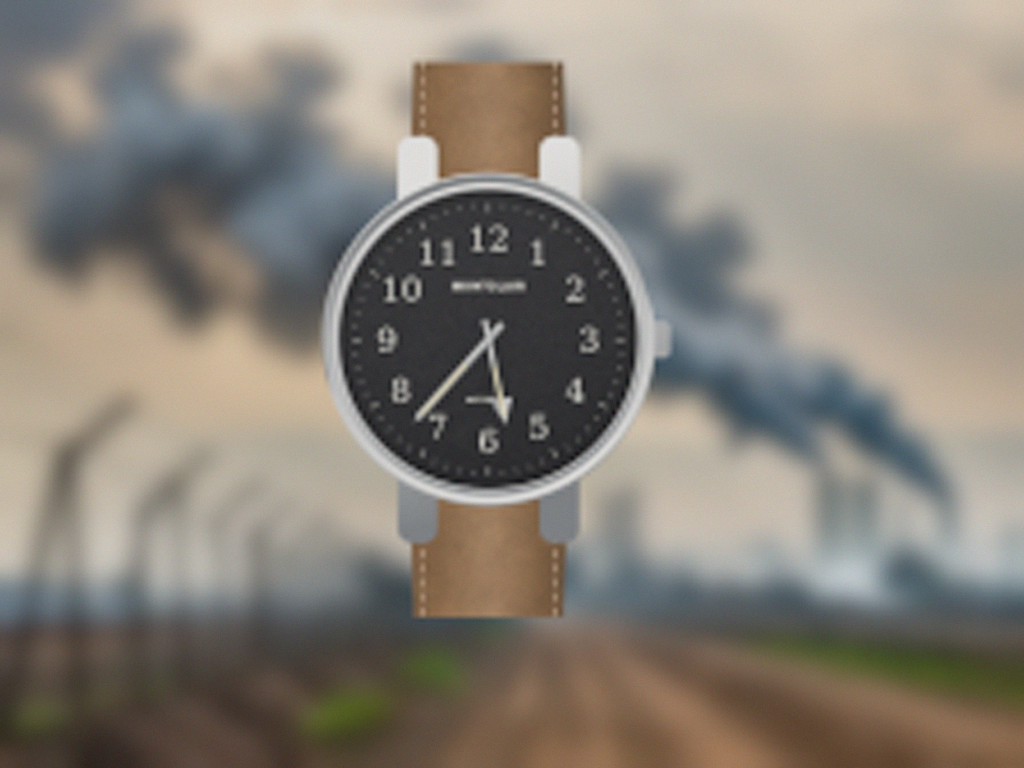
5 h 37 min
